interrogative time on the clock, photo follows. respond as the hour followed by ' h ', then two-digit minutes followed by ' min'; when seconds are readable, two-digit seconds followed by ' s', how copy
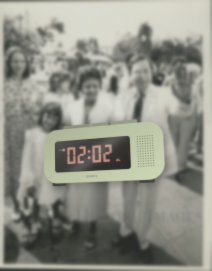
2 h 02 min
